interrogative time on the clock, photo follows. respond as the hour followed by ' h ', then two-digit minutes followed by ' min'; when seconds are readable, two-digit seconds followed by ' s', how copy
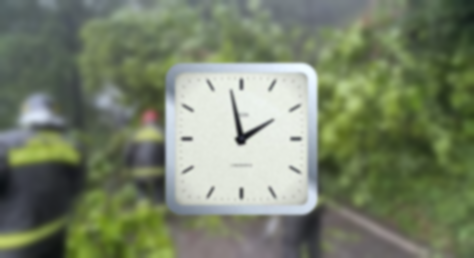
1 h 58 min
